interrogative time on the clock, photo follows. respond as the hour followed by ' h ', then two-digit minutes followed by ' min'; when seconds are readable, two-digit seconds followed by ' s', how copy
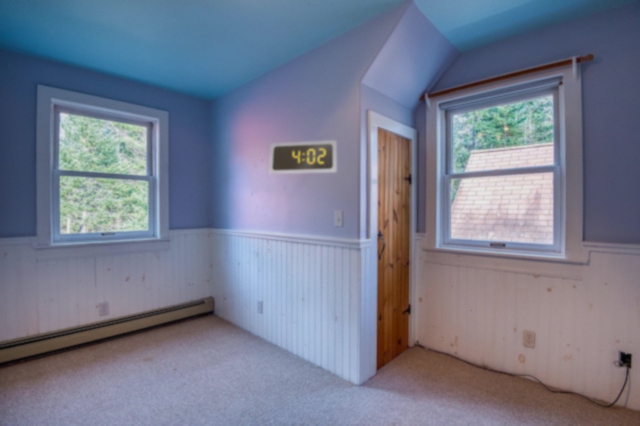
4 h 02 min
